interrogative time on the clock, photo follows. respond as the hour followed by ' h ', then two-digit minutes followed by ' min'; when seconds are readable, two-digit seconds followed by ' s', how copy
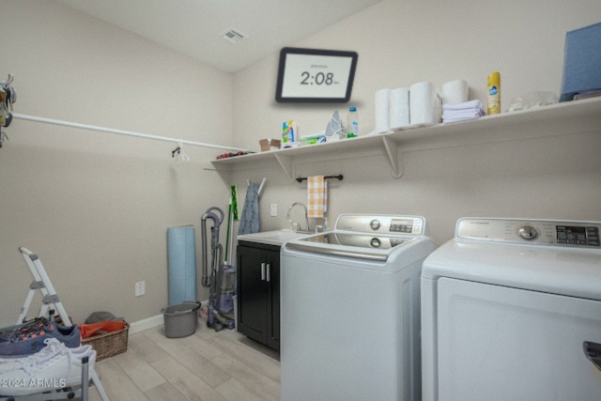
2 h 08 min
